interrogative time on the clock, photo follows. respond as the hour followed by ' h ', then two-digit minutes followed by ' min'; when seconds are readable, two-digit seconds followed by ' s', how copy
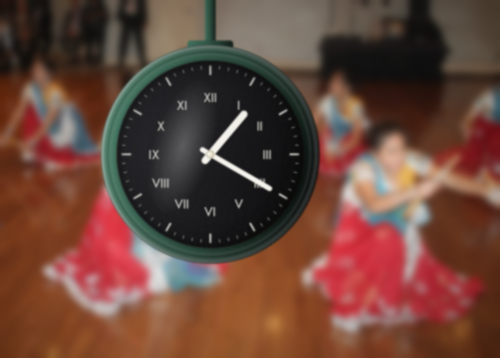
1 h 20 min
